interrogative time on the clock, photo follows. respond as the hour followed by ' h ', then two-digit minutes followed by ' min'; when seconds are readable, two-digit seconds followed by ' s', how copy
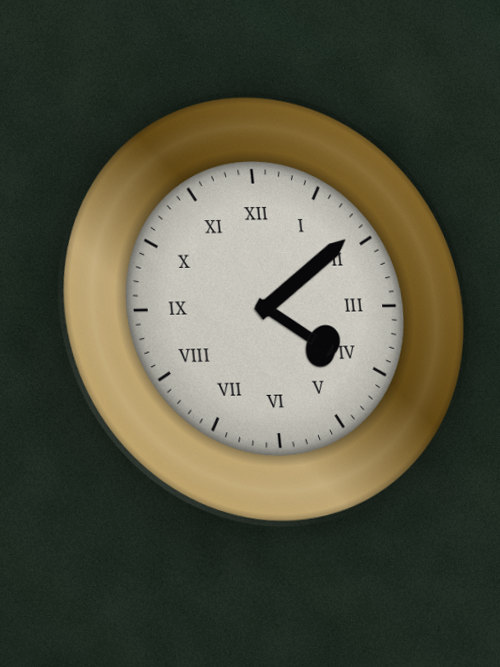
4 h 09 min
